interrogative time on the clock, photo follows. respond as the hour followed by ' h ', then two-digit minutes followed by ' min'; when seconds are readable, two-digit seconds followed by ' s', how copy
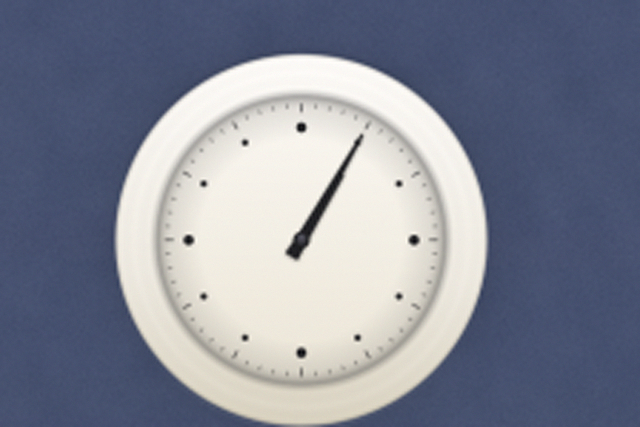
1 h 05 min
